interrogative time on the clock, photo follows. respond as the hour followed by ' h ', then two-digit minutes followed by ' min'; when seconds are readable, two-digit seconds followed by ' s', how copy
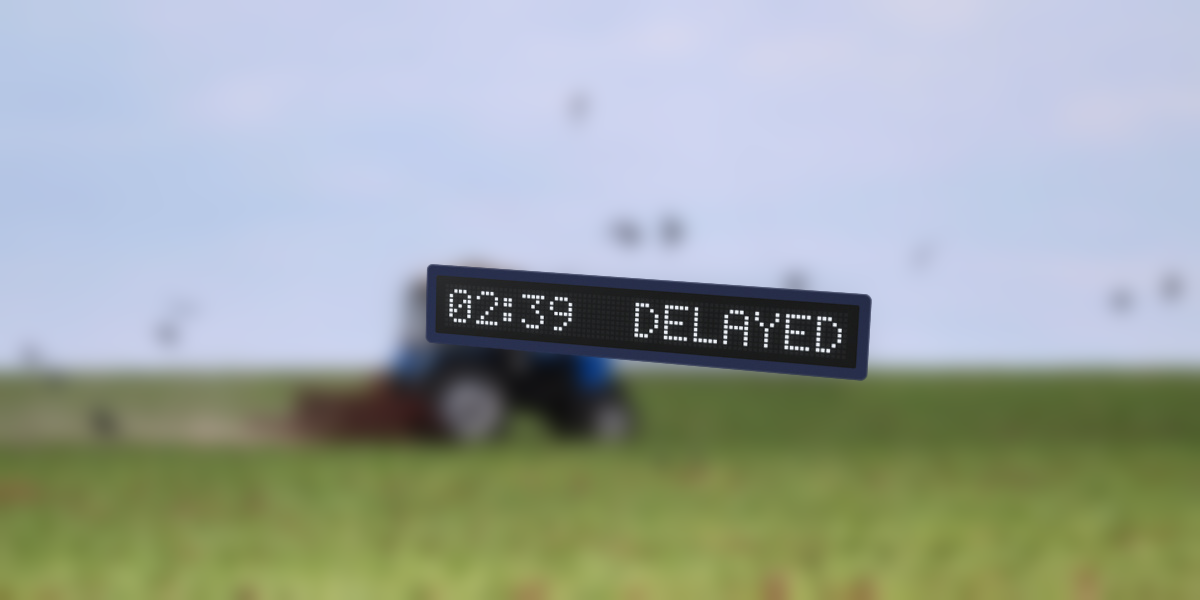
2 h 39 min
